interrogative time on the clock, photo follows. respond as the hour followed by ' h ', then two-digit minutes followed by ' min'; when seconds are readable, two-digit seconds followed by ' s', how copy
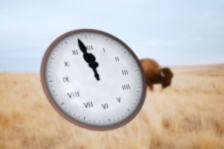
11 h 58 min
